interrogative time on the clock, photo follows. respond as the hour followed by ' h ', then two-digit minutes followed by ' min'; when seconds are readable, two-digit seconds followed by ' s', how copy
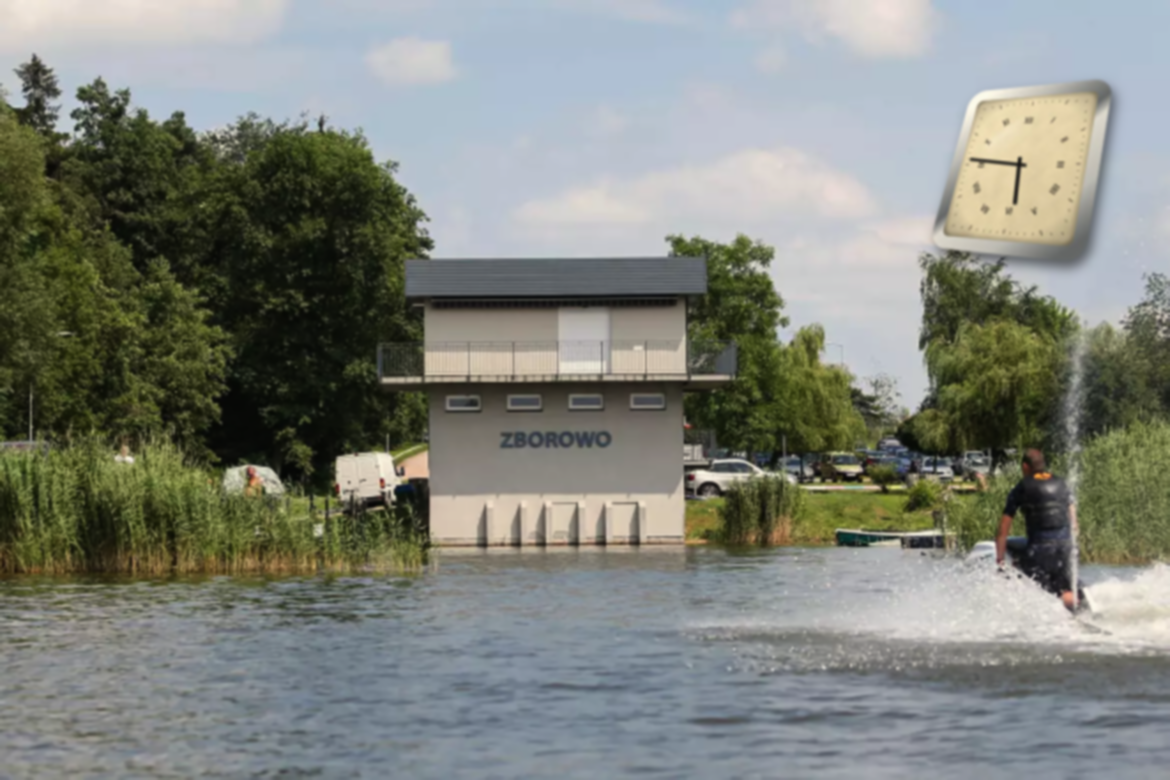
5 h 46 min
